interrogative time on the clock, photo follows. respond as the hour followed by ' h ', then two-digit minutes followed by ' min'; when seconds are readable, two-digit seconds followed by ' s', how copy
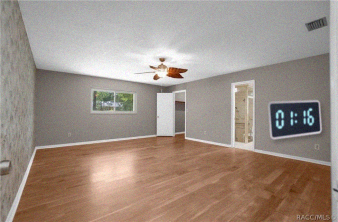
1 h 16 min
